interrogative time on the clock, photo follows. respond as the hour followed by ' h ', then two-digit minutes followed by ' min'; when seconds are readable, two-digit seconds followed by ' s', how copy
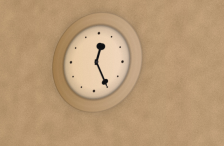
12 h 25 min
